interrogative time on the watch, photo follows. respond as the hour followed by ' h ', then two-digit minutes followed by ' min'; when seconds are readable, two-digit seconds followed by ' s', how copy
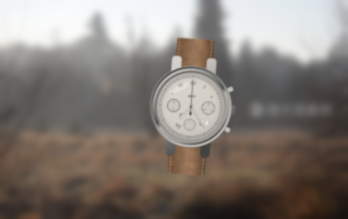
7 h 24 min
